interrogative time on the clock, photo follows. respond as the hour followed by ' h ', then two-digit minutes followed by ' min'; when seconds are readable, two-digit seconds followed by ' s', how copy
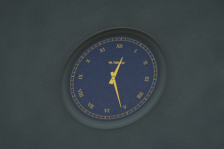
12 h 26 min
